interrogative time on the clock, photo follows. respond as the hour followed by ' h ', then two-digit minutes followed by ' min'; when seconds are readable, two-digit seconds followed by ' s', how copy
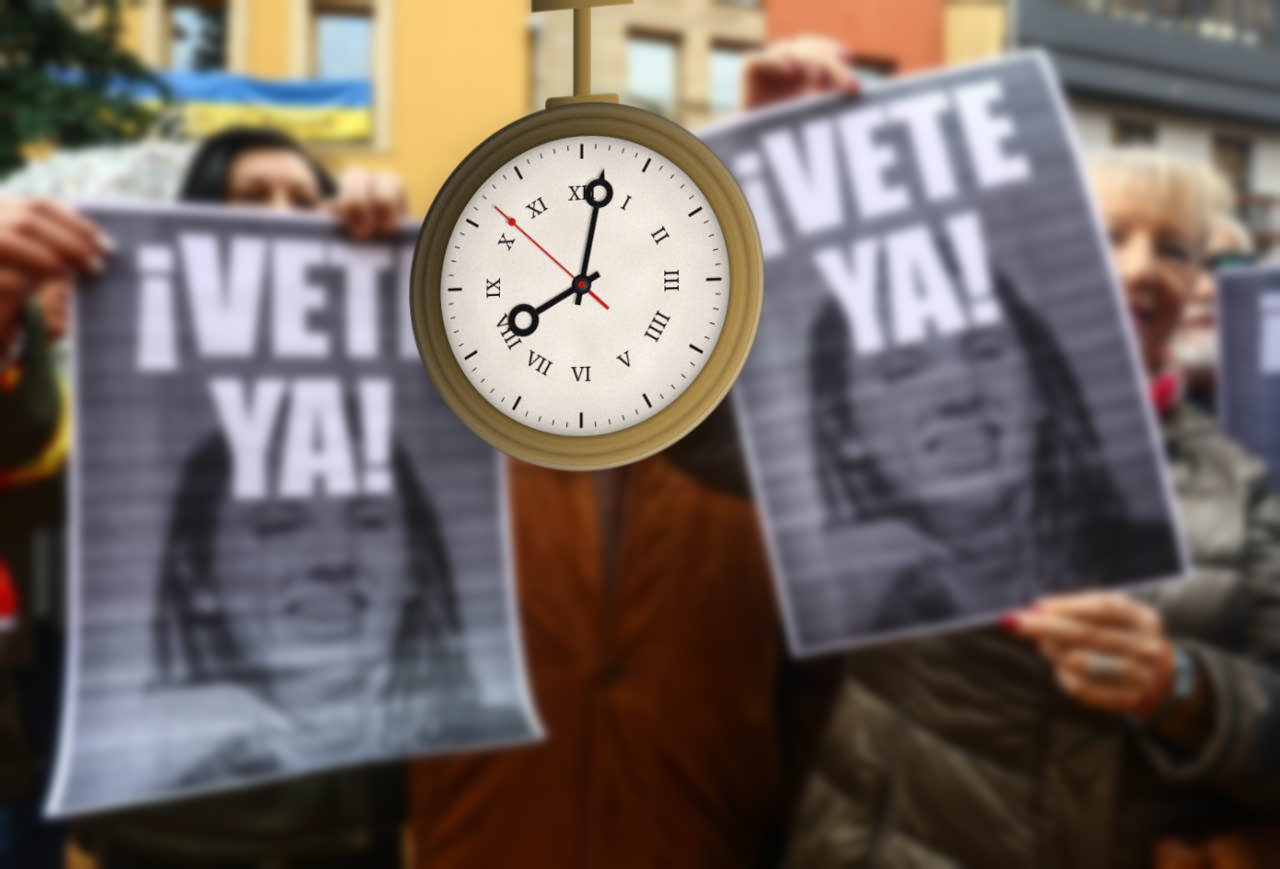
8 h 01 min 52 s
